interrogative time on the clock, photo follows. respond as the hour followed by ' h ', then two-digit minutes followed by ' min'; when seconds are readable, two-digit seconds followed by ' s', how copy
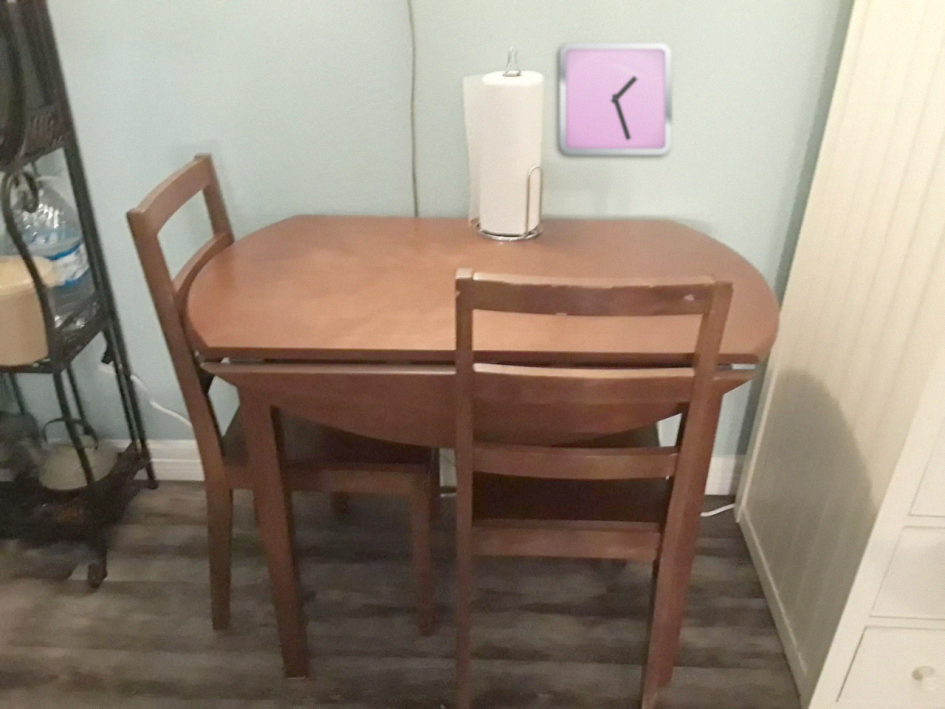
1 h 27 min
